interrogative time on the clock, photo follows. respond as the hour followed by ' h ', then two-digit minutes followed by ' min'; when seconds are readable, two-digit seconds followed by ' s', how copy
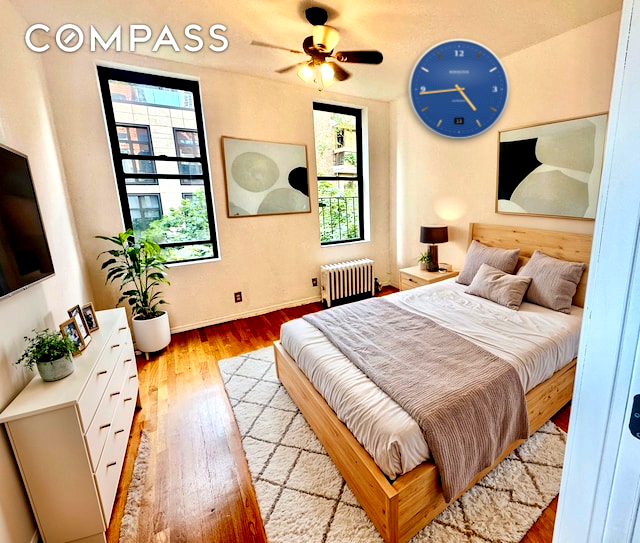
4 h 44 min
